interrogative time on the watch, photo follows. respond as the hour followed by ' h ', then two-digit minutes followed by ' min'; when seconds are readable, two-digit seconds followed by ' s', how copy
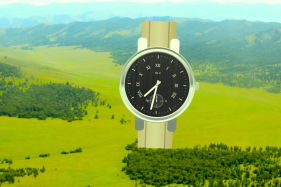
7 h 32 min
